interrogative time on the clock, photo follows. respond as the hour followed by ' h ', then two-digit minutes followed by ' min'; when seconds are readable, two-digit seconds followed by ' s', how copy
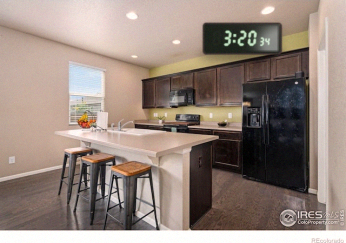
3 h 20 min 34 s
